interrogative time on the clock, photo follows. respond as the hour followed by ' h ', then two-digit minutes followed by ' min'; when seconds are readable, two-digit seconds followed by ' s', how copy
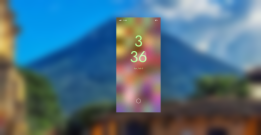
3 h 36 min
